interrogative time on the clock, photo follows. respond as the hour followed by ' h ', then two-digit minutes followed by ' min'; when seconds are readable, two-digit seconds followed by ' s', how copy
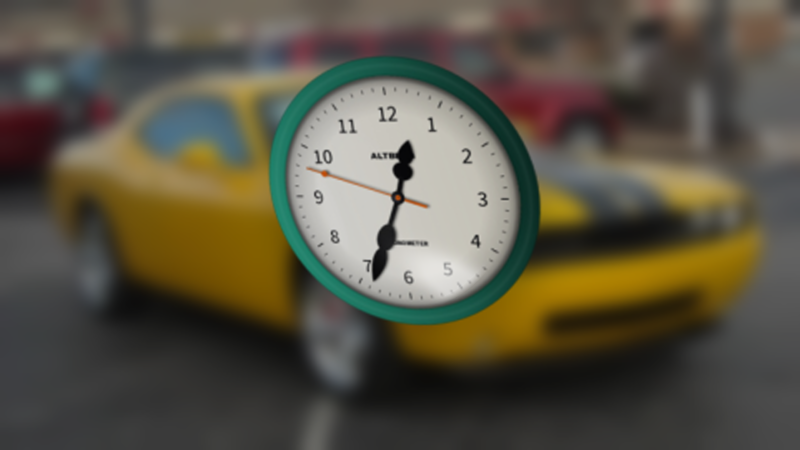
12 h 33 min 48 s
